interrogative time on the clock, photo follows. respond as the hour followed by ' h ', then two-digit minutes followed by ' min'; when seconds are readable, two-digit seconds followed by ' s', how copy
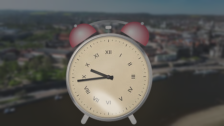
9 h 44 min
